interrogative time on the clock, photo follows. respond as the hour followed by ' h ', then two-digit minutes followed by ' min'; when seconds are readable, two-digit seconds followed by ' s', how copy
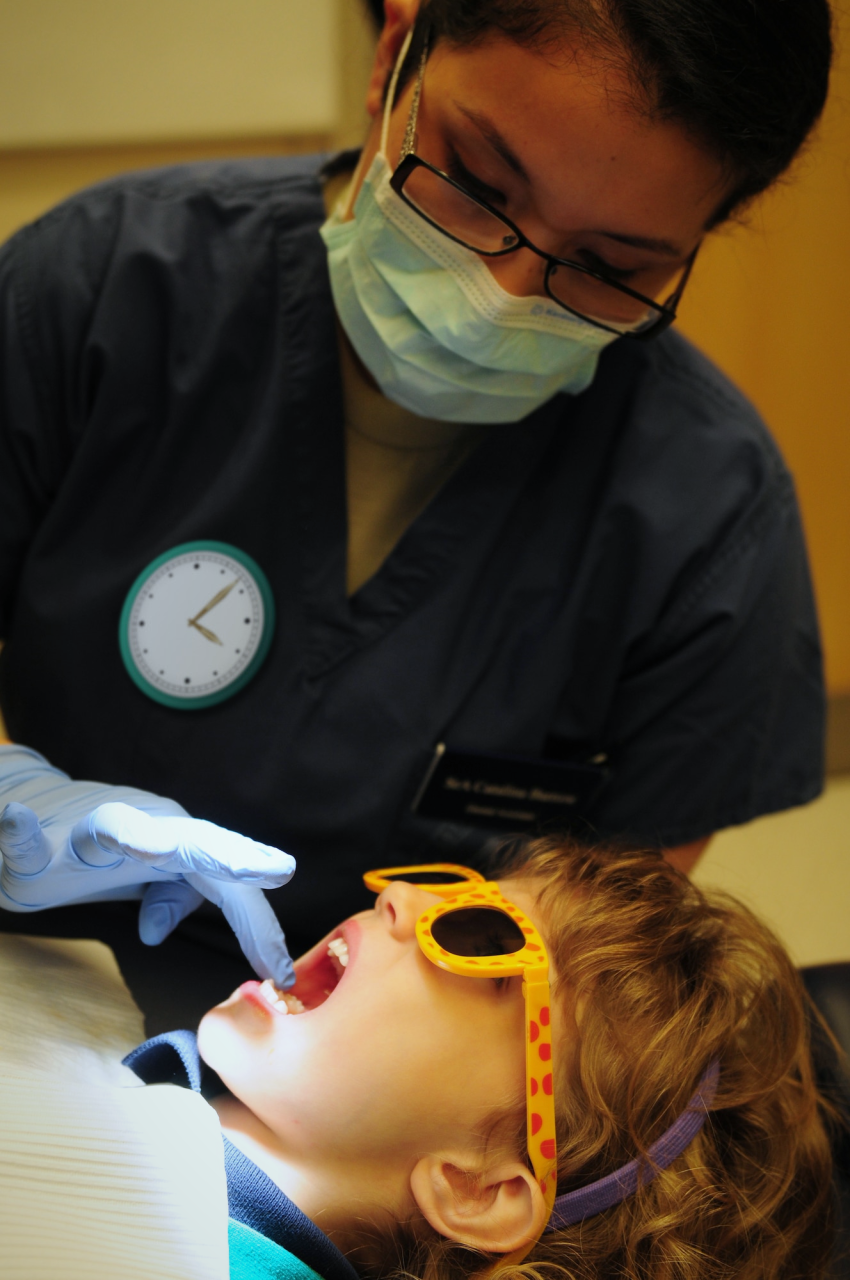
4 h 08 min
